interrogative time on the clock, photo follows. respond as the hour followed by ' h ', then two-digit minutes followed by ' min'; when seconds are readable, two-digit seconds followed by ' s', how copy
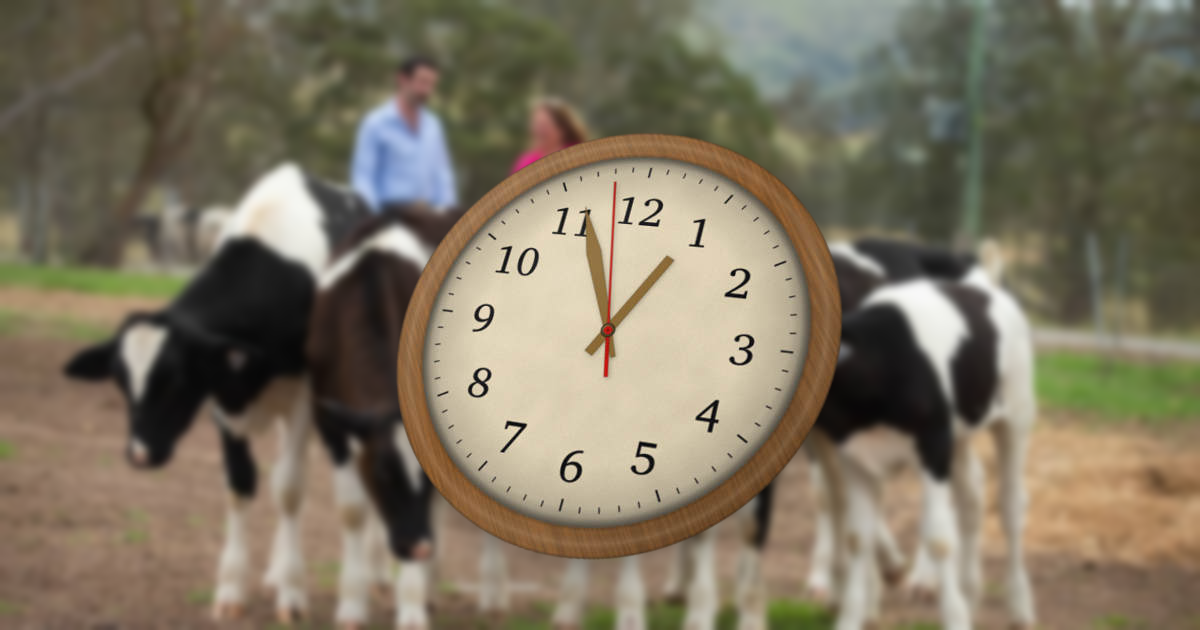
12 h 55 min 58 s
